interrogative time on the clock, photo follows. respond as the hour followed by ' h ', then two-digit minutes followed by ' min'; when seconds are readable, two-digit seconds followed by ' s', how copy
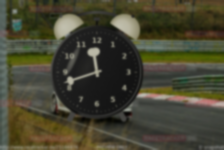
11 h 42 min
